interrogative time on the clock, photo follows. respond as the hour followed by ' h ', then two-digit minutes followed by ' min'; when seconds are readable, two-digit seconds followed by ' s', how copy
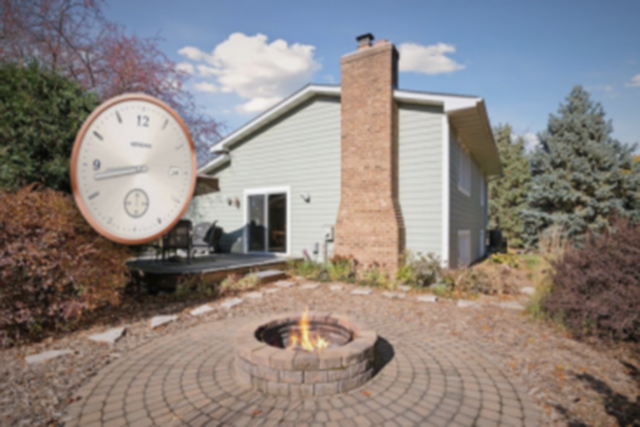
8 h 43 min
